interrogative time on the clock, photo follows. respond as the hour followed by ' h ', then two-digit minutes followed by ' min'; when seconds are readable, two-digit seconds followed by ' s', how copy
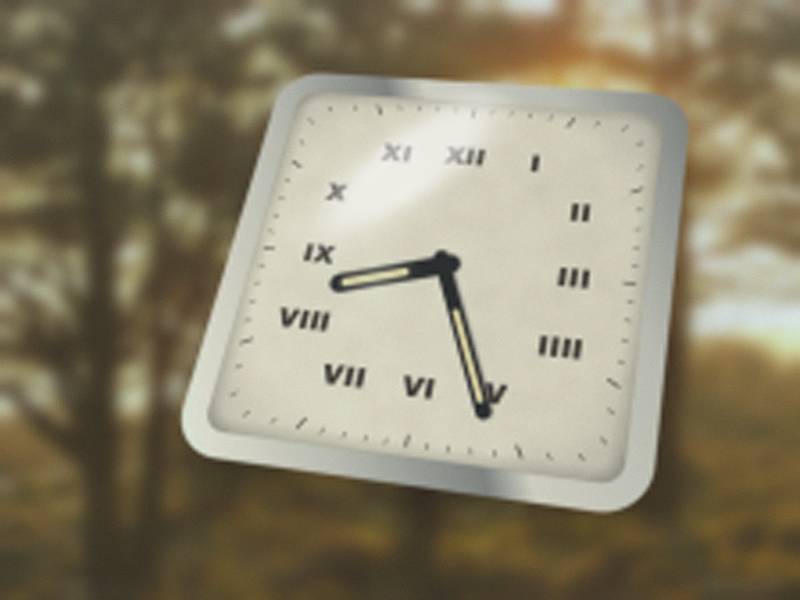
8 h 26 min
